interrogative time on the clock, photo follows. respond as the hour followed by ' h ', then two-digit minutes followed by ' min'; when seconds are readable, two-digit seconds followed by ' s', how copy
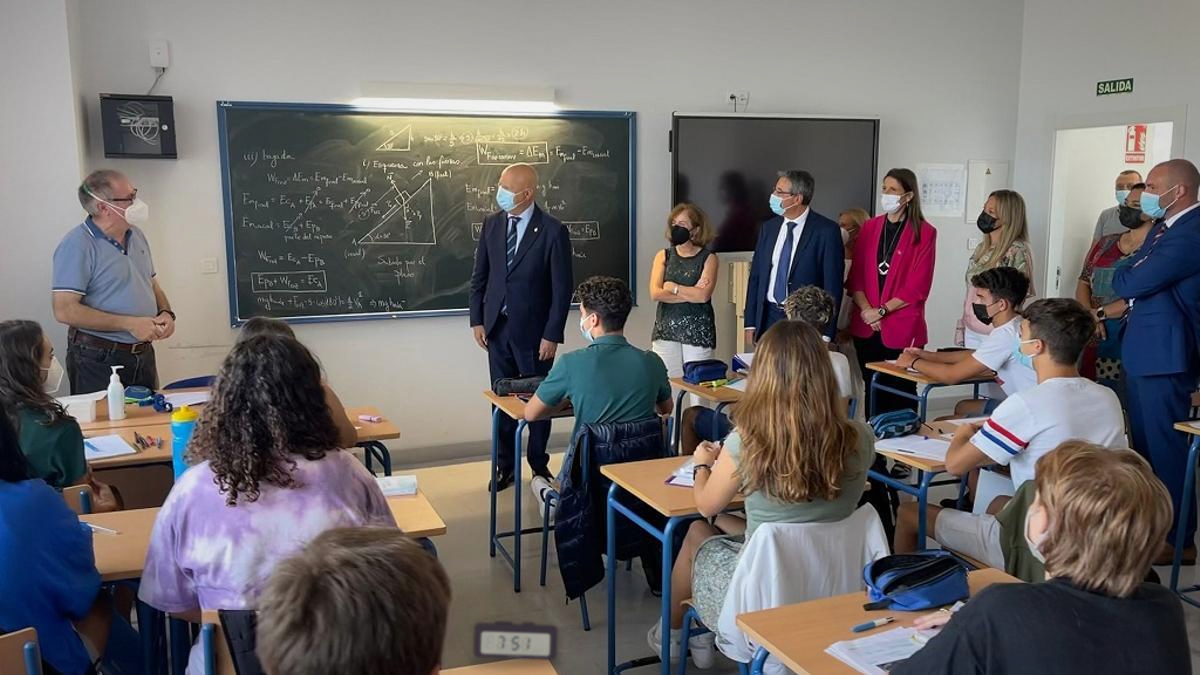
7 h 51 min
